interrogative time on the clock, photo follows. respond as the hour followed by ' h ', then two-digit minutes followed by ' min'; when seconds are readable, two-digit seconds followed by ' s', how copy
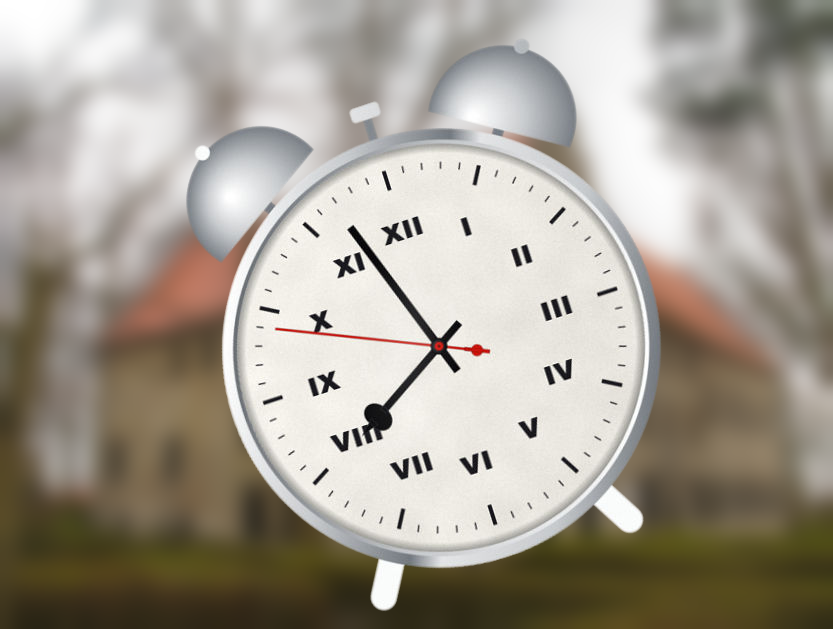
7 h 56 min 49 s
